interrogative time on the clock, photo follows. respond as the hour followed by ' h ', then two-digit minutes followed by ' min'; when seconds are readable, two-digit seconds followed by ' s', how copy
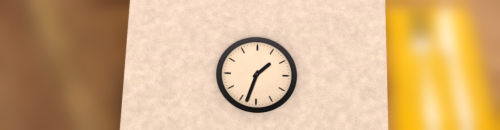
1 h 33 min
